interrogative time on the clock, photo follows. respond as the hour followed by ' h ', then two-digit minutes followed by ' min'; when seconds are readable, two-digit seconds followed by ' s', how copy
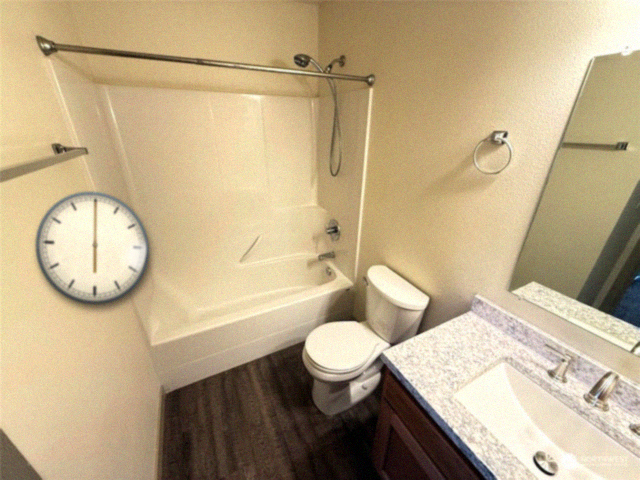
6 h 00 min
